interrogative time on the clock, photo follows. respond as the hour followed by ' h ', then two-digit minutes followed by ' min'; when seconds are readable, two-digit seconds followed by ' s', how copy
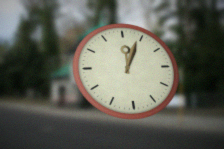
12 h 04 min
